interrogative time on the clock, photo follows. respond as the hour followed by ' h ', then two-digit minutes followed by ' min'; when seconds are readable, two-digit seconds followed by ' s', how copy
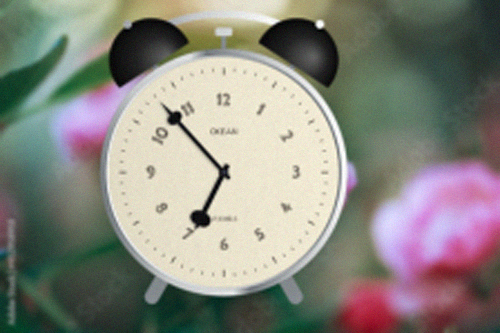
6 h 53 min
